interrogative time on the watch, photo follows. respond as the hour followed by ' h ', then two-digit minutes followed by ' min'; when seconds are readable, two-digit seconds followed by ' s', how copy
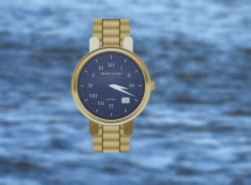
3 h 19 min
